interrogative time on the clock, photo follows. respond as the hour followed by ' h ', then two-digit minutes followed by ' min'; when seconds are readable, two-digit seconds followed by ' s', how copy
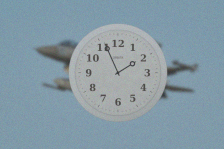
1 h 56 min
